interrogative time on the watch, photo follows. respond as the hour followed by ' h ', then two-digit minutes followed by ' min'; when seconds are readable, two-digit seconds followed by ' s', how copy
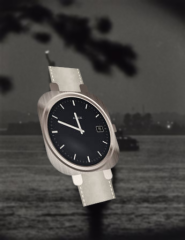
11 h 49 min
